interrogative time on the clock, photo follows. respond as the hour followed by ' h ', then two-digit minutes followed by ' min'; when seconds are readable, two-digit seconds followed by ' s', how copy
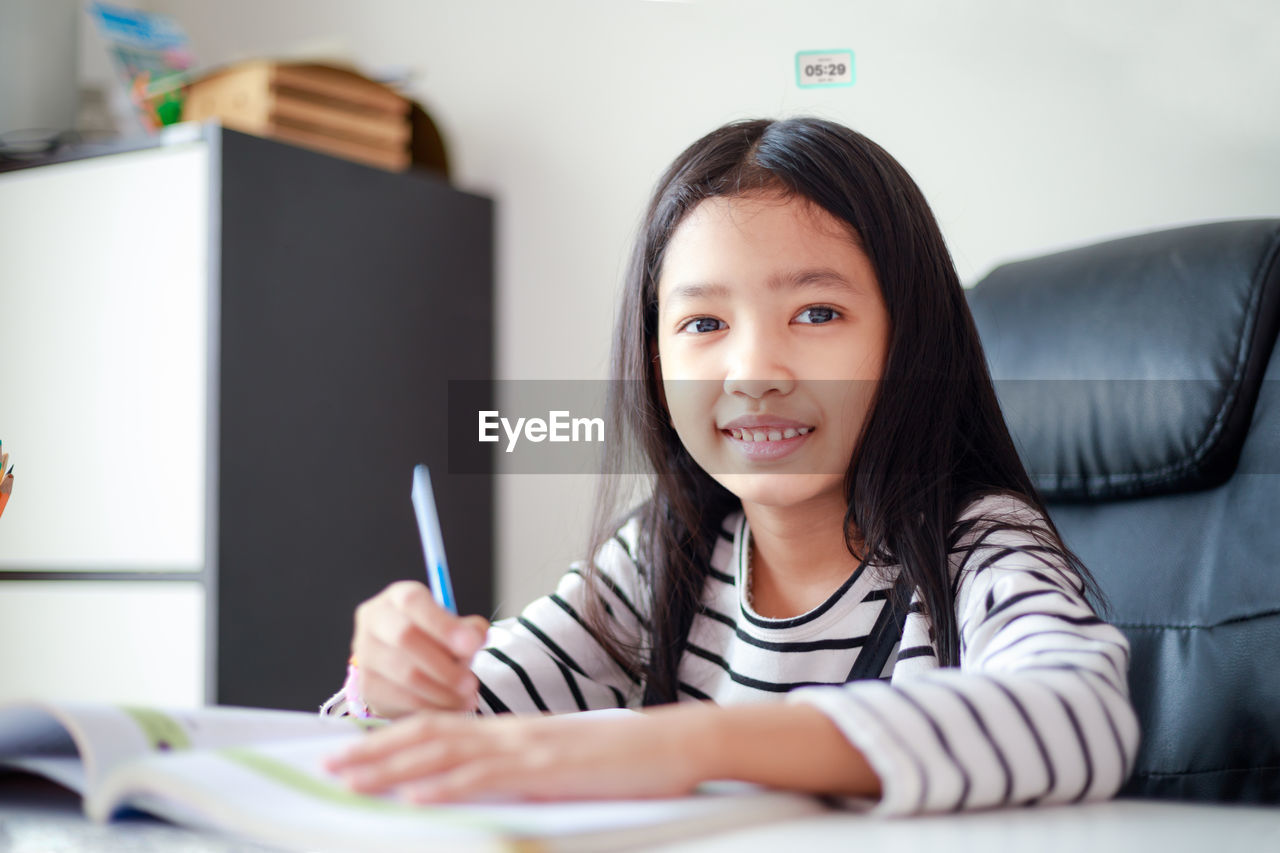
5 h 29 min
